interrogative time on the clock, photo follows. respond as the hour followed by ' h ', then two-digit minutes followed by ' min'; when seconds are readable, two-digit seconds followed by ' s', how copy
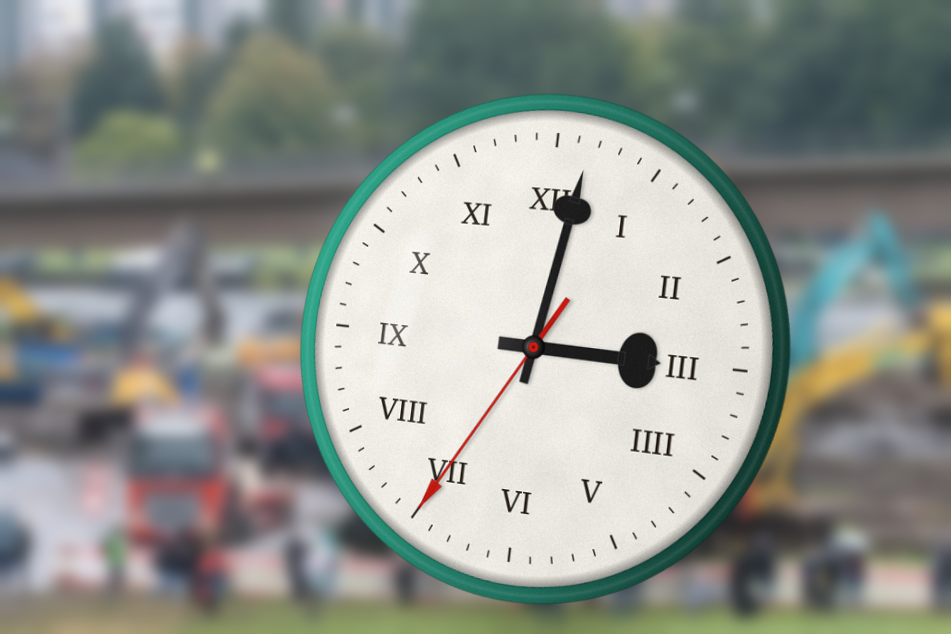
3 h 01 min 35 s
